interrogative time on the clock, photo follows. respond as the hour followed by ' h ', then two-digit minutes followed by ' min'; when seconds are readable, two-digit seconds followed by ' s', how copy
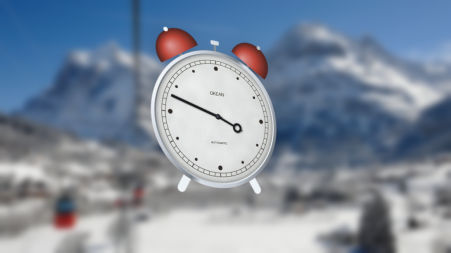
3 h 48 min
